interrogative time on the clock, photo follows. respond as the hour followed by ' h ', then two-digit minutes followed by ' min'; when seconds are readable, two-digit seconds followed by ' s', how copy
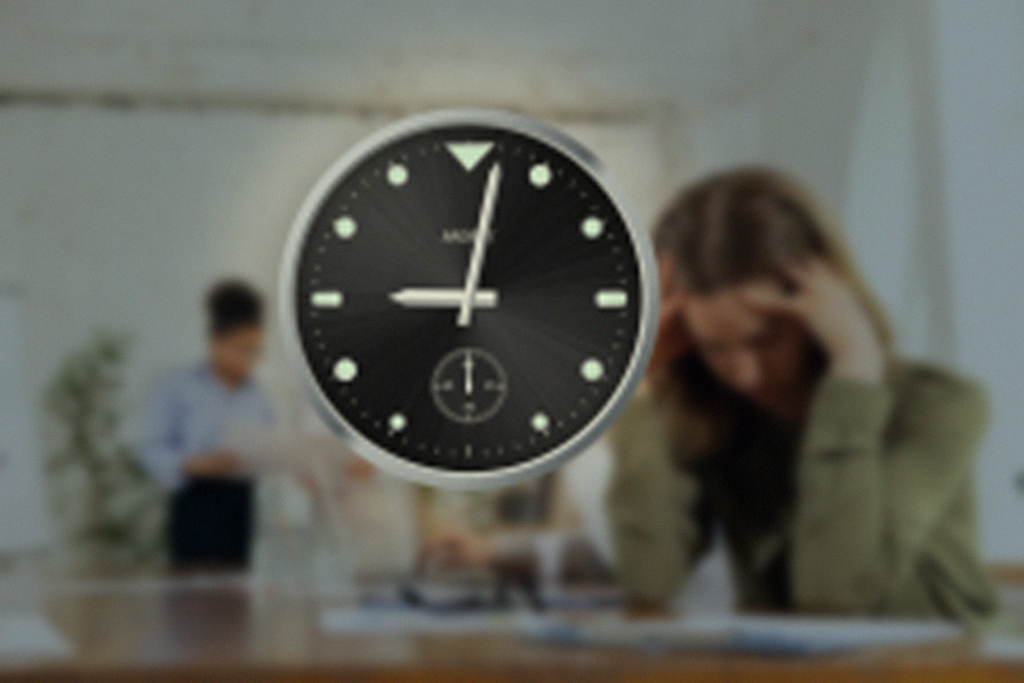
9 h 02 min
